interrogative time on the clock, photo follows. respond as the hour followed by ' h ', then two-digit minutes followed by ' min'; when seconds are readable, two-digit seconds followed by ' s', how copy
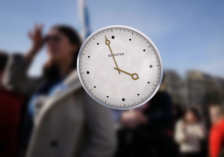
3 h 58 min
